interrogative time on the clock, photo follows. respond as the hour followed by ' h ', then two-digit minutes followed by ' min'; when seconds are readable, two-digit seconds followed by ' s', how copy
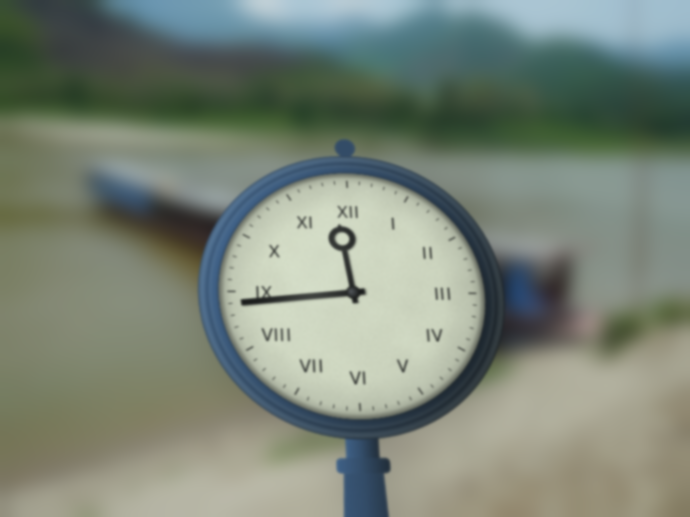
11 h 44 min
